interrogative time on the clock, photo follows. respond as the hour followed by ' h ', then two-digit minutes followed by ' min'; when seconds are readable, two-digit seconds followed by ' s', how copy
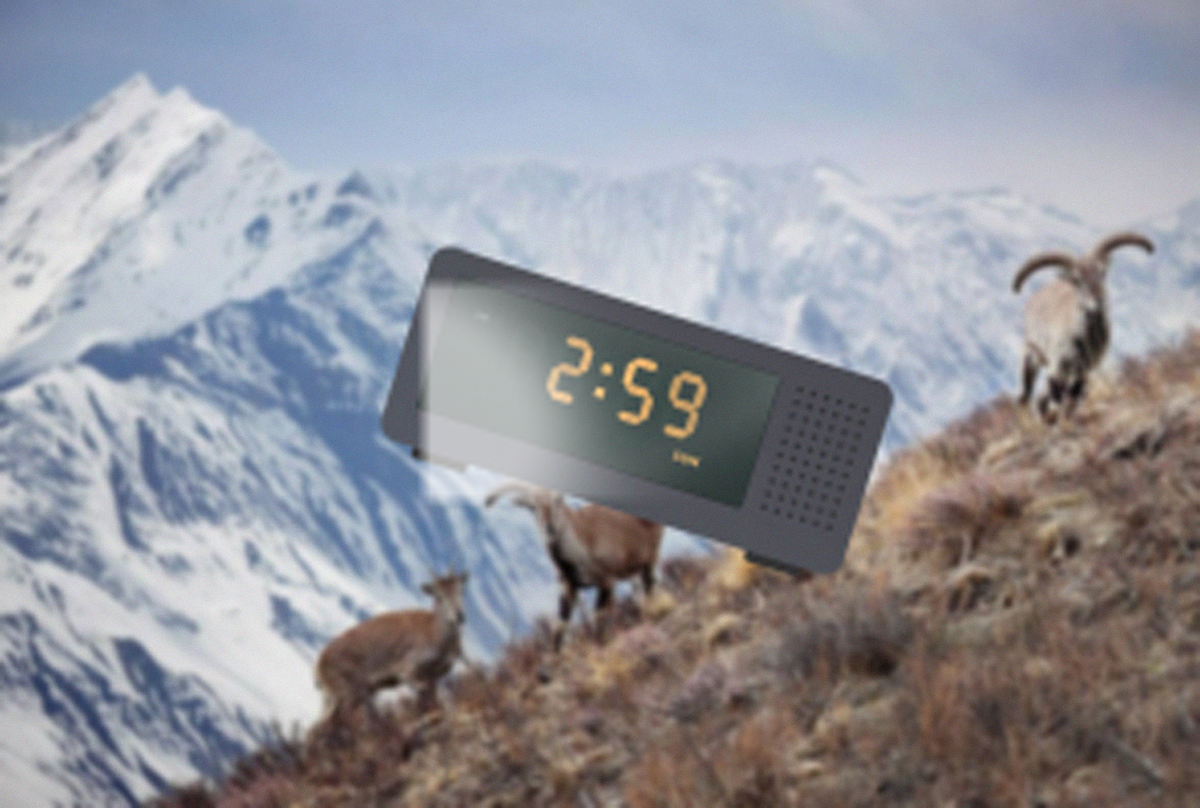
2 h 59 min
